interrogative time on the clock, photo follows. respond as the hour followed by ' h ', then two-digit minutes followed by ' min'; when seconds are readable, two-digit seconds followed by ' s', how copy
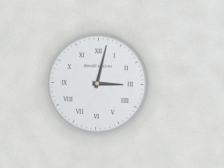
3 h 02 min
